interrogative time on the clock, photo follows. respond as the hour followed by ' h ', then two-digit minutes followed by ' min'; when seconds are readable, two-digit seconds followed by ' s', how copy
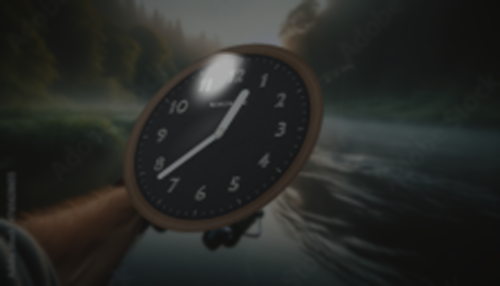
12 h 38 min
